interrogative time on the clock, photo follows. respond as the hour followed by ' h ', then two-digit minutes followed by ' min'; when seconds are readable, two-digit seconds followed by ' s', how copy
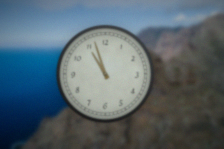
10 h 57 min
